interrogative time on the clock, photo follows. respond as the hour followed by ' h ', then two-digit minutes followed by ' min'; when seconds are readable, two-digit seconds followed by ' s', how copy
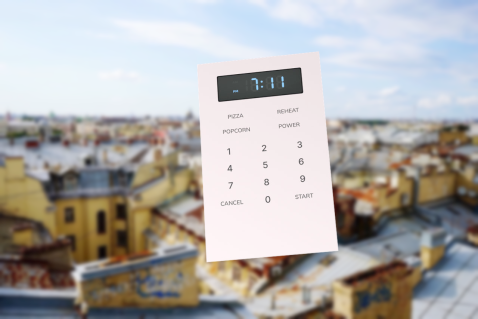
7 h 11 min
